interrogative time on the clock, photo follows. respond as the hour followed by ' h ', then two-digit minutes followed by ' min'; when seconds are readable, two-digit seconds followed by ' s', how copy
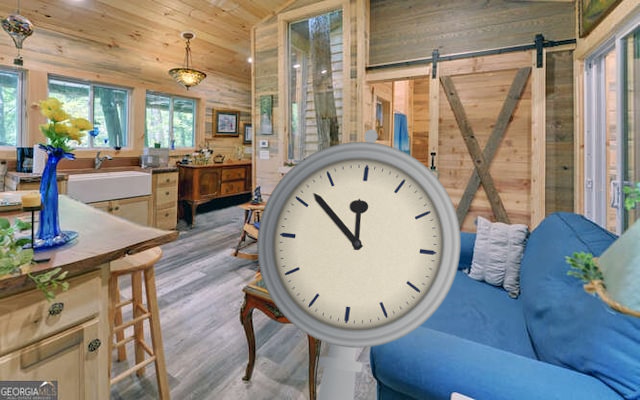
11 h 52 min
